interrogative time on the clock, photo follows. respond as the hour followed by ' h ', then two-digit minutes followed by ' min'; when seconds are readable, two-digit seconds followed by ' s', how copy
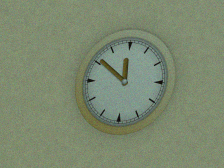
11 h 51 min
